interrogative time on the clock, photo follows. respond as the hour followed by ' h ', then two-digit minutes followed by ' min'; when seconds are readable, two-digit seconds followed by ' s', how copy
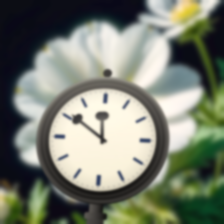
11 h 51 min
